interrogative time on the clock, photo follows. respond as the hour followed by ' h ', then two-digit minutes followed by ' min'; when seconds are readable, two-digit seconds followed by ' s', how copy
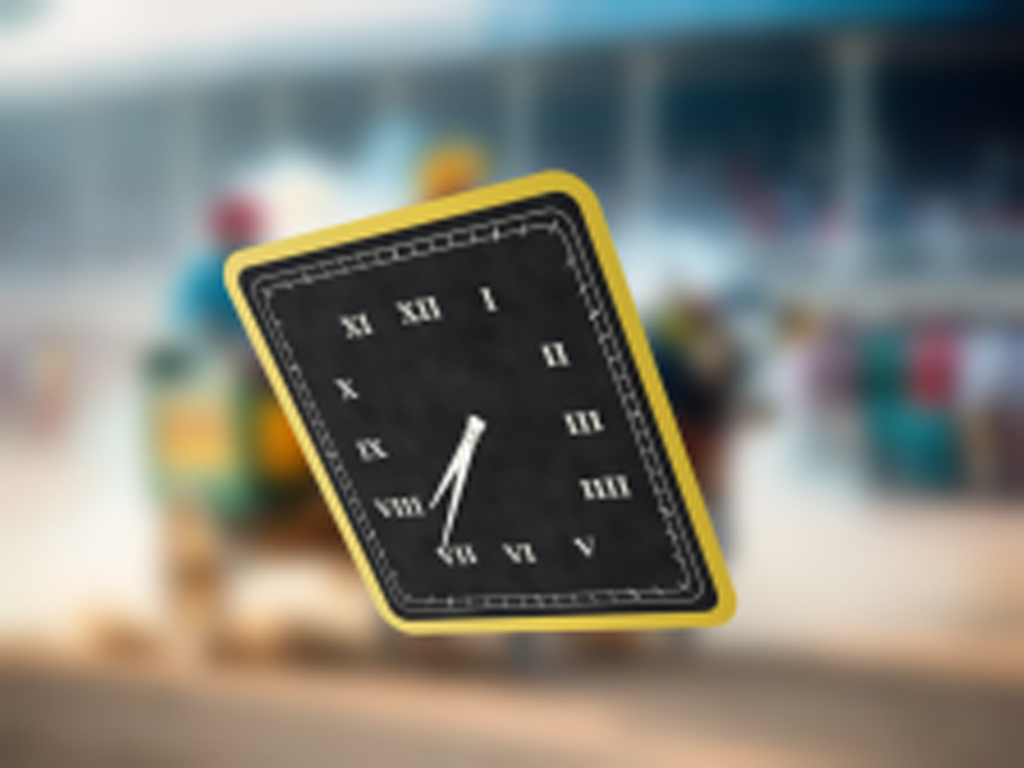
7 h 36 min
